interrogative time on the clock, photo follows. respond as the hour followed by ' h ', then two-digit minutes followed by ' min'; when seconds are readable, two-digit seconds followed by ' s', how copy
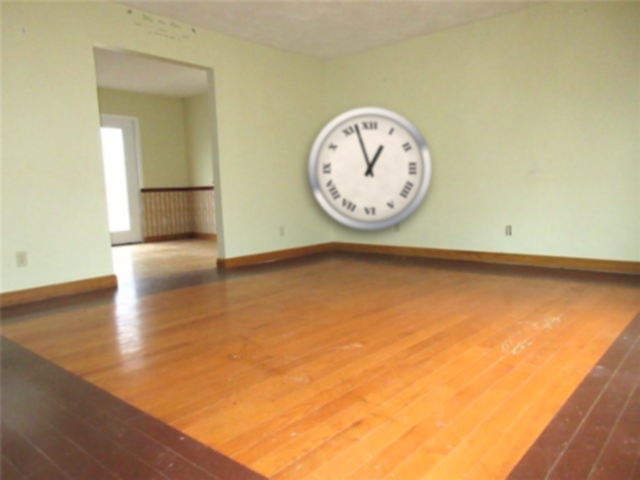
12 h 57 min
